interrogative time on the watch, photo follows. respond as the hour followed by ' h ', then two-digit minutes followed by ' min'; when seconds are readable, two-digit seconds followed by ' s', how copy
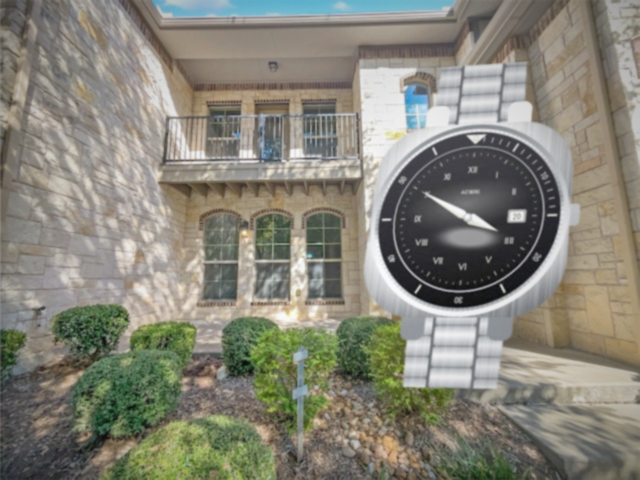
3 h 50 min
